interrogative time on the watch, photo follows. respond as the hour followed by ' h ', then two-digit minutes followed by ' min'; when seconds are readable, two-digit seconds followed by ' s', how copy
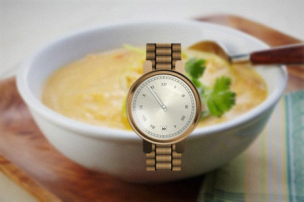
10 h 54 min
